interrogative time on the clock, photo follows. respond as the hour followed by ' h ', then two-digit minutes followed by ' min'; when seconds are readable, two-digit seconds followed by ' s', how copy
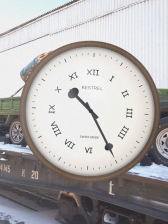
10 h 25 min
